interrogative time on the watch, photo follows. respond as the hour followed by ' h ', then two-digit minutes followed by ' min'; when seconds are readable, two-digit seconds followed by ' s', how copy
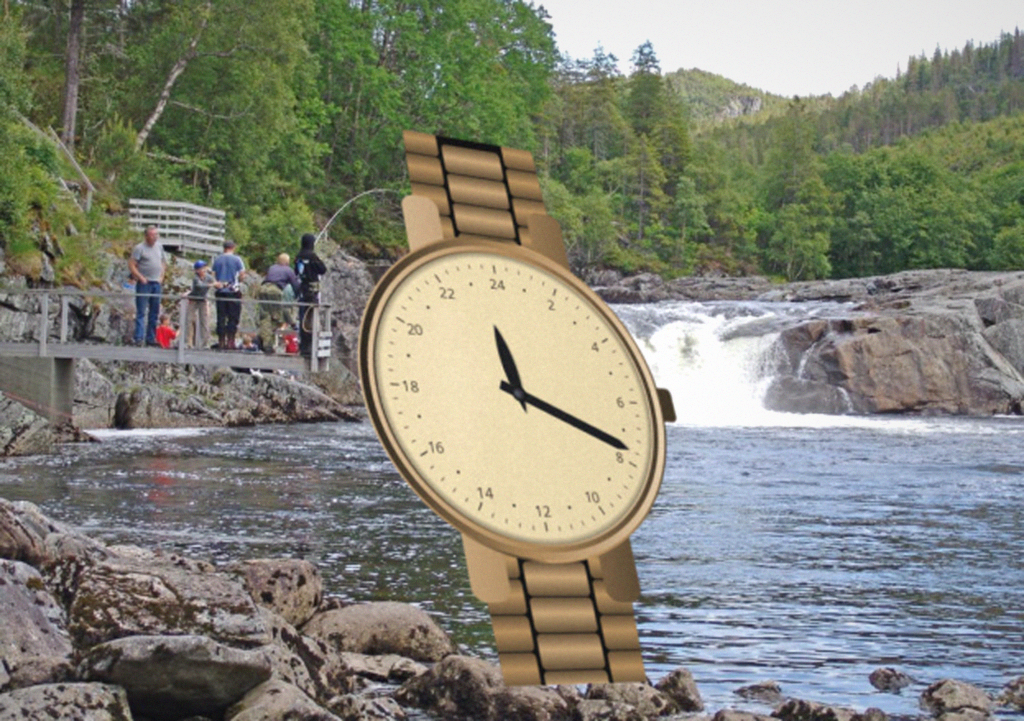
23 h 19 min
